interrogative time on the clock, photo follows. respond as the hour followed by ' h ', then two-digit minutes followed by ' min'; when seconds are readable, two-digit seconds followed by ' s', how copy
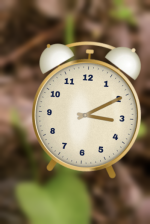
3 h 10 min
